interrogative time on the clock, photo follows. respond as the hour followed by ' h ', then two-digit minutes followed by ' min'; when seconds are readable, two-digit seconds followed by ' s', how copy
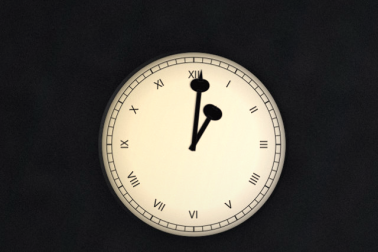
1 h 01 min
